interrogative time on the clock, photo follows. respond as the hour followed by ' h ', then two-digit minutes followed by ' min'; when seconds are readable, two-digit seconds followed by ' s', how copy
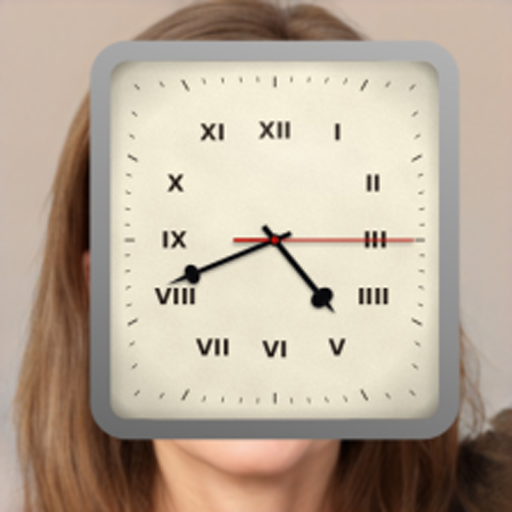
4 h 41 min 15 s
